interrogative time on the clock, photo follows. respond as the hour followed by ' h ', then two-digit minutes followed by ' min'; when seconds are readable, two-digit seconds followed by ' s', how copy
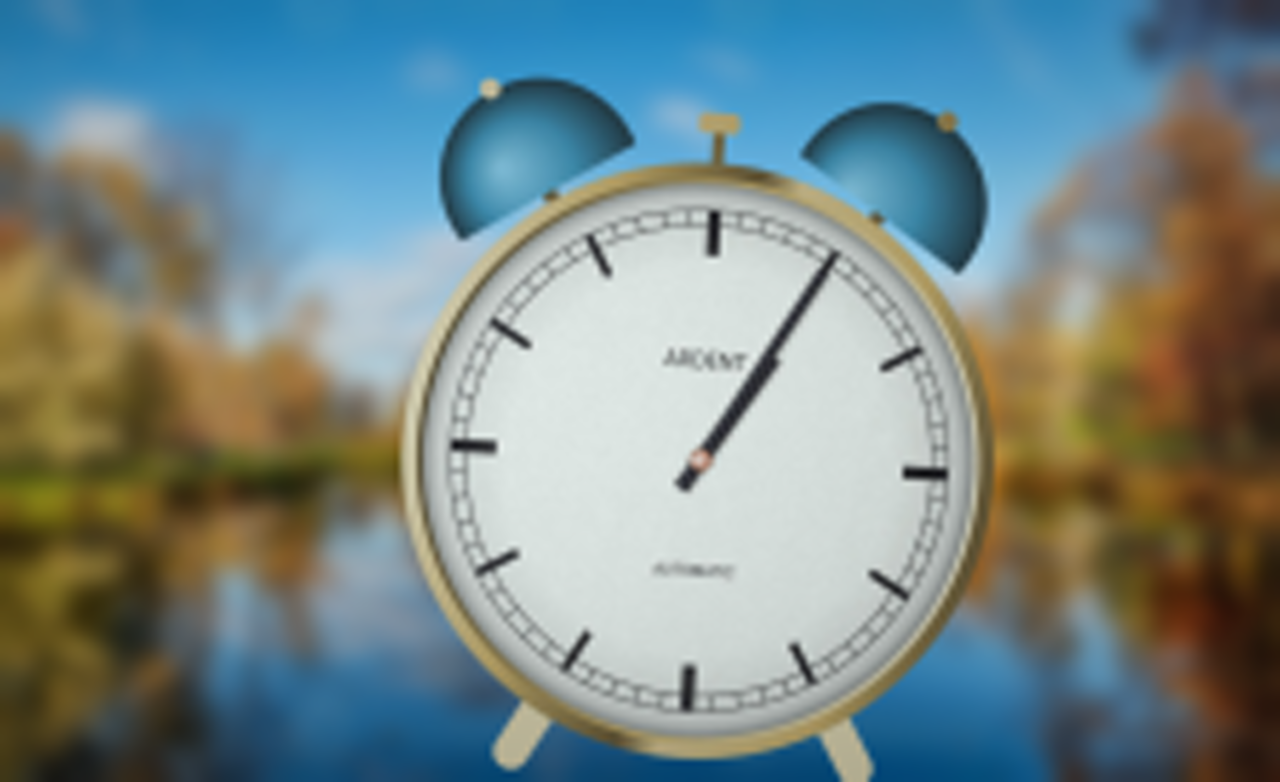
1 h 05 min
